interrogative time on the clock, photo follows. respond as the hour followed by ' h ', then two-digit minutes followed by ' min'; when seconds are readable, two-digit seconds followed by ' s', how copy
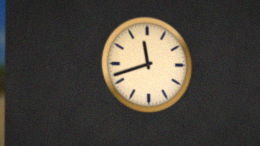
11 h 42 min
